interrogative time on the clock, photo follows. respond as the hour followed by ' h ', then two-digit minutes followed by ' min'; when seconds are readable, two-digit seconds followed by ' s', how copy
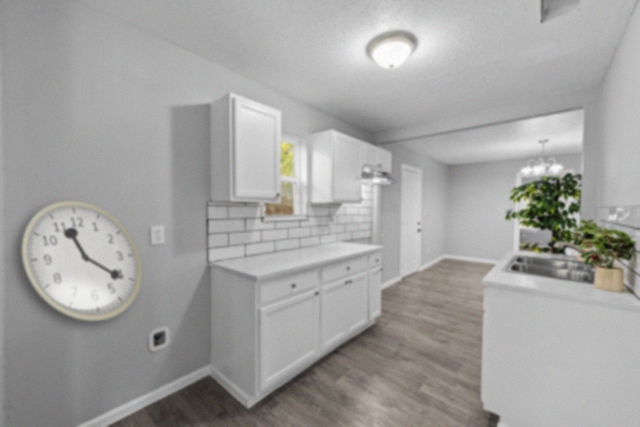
11 h 21 min
